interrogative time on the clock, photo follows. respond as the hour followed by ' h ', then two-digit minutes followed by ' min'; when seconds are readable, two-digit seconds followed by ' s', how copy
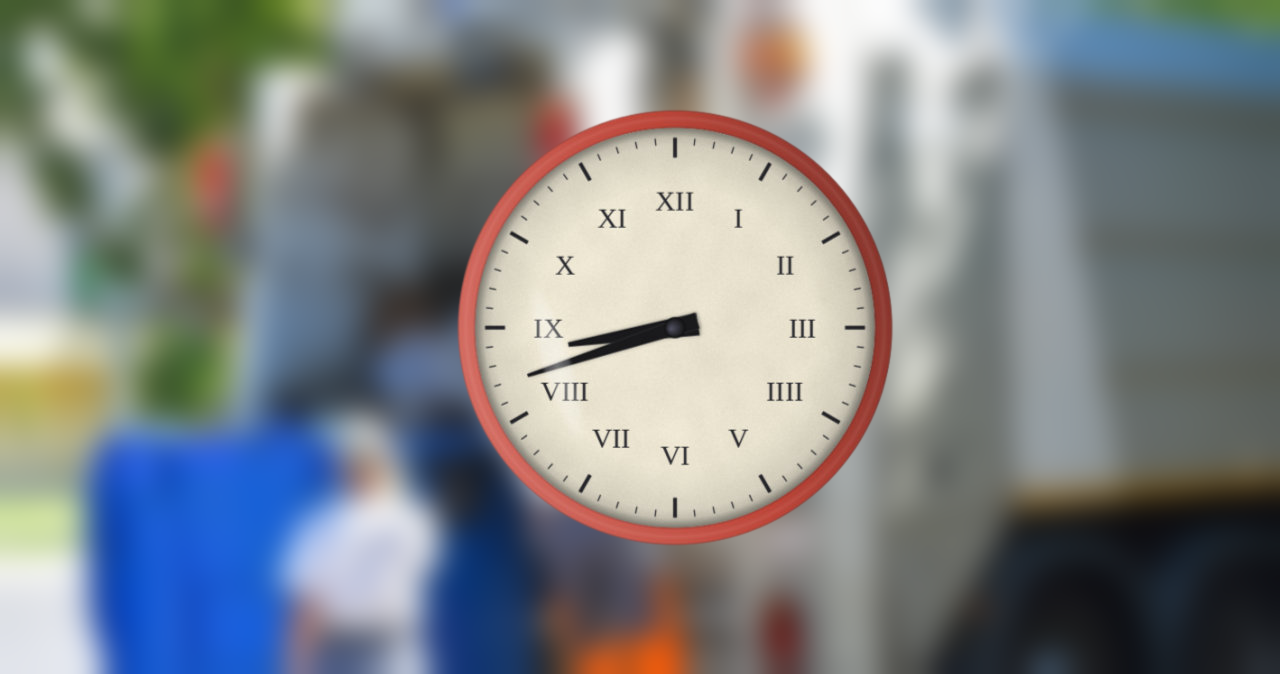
8 h 42 min
